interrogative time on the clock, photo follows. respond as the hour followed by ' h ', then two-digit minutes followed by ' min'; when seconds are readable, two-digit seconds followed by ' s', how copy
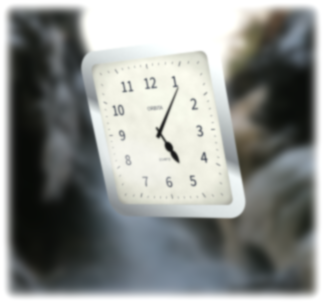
5 h 06 min
